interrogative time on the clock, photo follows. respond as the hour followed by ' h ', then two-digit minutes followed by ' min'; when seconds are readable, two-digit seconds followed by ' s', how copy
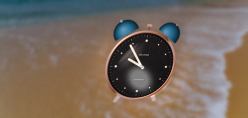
9 h 54 min
